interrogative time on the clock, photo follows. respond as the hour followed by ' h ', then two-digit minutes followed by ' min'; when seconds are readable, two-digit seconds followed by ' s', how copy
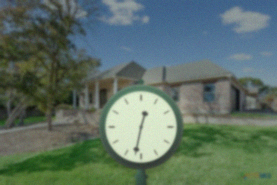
12 h 32 min
